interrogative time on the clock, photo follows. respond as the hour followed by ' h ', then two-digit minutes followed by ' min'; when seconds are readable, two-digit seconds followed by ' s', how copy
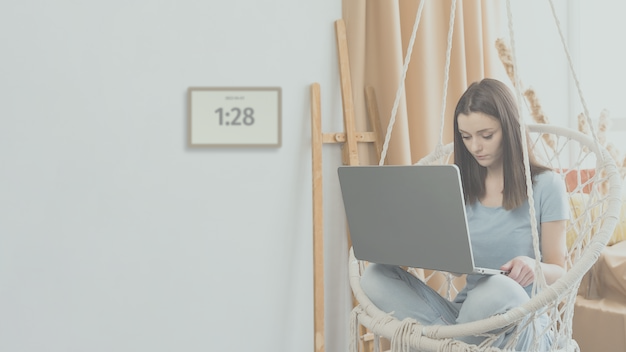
1 h 28 min
